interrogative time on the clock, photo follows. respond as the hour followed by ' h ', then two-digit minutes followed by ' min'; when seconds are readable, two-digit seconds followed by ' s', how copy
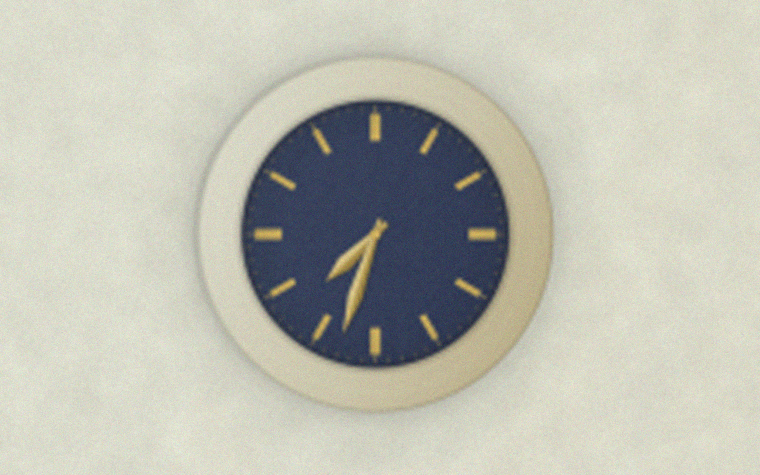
7 h 33 min
